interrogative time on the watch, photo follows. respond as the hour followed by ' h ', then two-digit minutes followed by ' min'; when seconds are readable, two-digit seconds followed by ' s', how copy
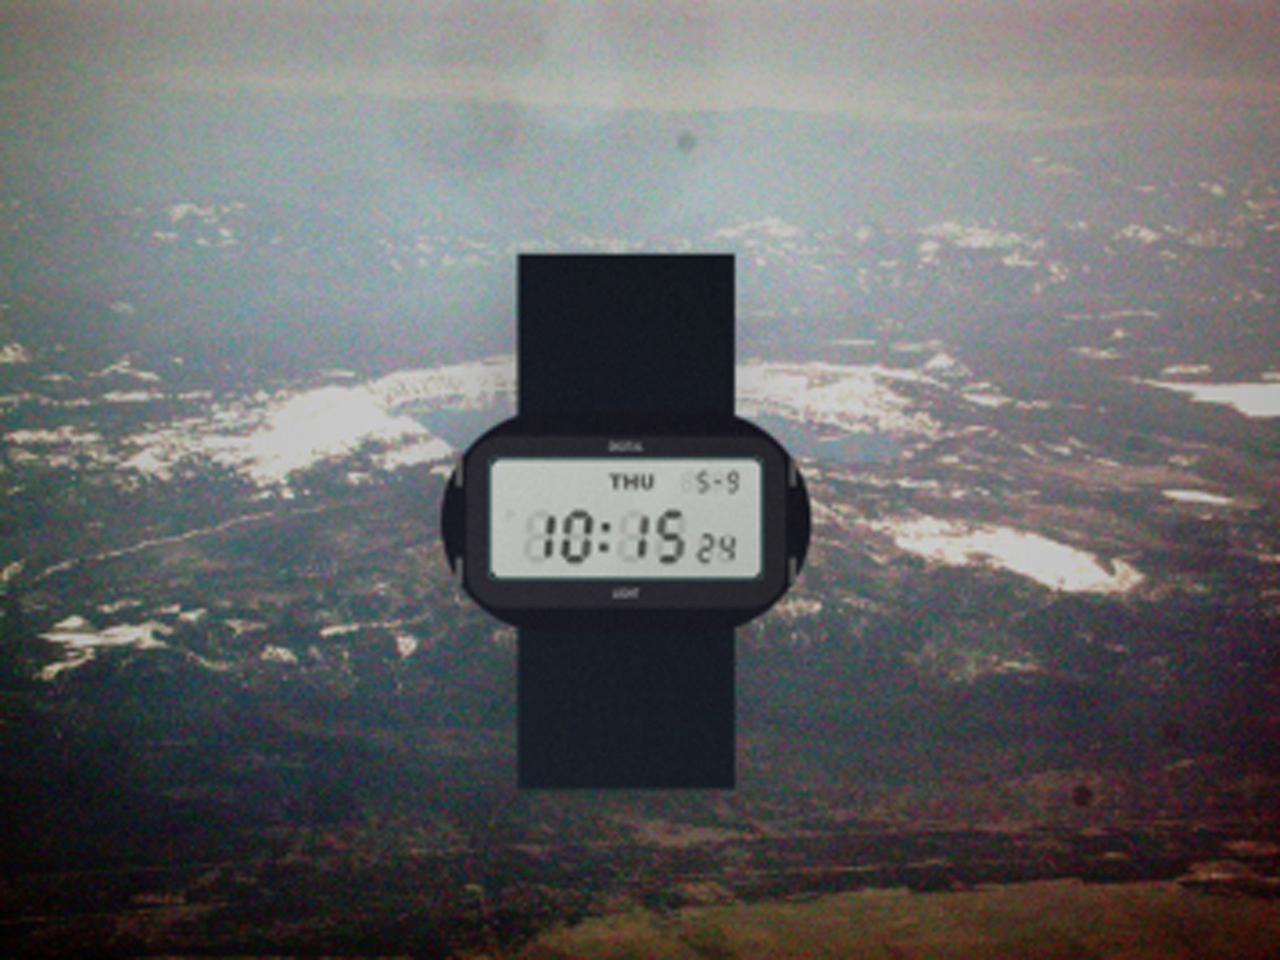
10 h 15 min 24 s
